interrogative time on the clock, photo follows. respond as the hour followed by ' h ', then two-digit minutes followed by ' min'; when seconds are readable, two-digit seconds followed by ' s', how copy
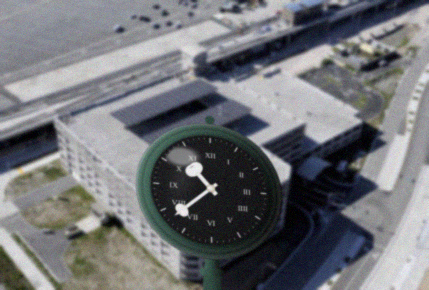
10 h 38 min
